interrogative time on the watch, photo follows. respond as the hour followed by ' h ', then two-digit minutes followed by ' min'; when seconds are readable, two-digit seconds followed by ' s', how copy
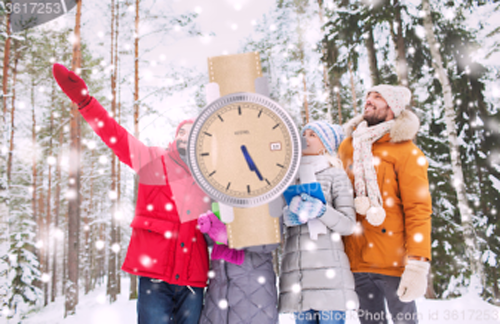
5 h 26 min
